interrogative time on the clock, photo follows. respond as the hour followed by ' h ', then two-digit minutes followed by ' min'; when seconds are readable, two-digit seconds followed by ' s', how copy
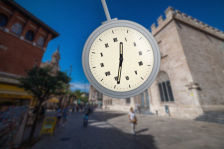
12 h 34 min
